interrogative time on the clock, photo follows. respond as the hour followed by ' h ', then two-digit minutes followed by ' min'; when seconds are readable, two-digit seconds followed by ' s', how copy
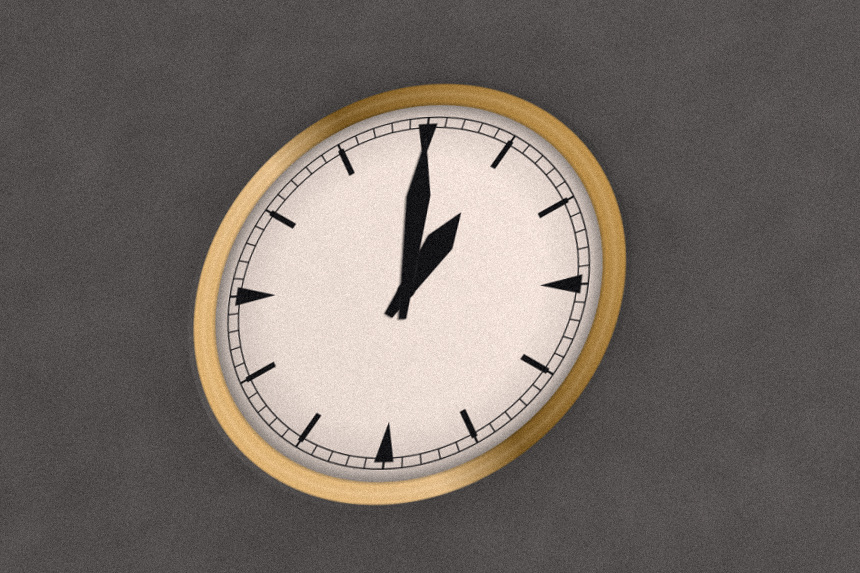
1 h 00 min
